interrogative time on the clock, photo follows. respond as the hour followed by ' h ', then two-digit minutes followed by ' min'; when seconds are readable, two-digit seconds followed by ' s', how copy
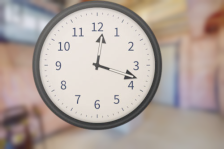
12 h 18 min
